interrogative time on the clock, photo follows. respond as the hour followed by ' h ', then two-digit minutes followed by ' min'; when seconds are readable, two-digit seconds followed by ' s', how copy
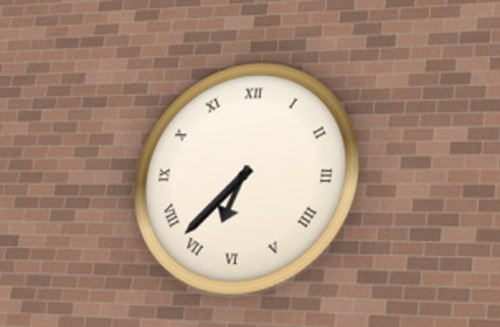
6 h 37 min
